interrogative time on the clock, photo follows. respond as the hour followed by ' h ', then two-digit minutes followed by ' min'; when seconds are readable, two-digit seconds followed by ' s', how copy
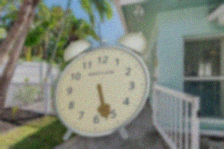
5 h 27 min
